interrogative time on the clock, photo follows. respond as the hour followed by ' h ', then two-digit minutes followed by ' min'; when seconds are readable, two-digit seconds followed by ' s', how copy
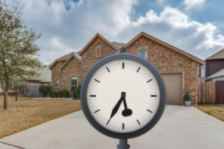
5 h 35 min
